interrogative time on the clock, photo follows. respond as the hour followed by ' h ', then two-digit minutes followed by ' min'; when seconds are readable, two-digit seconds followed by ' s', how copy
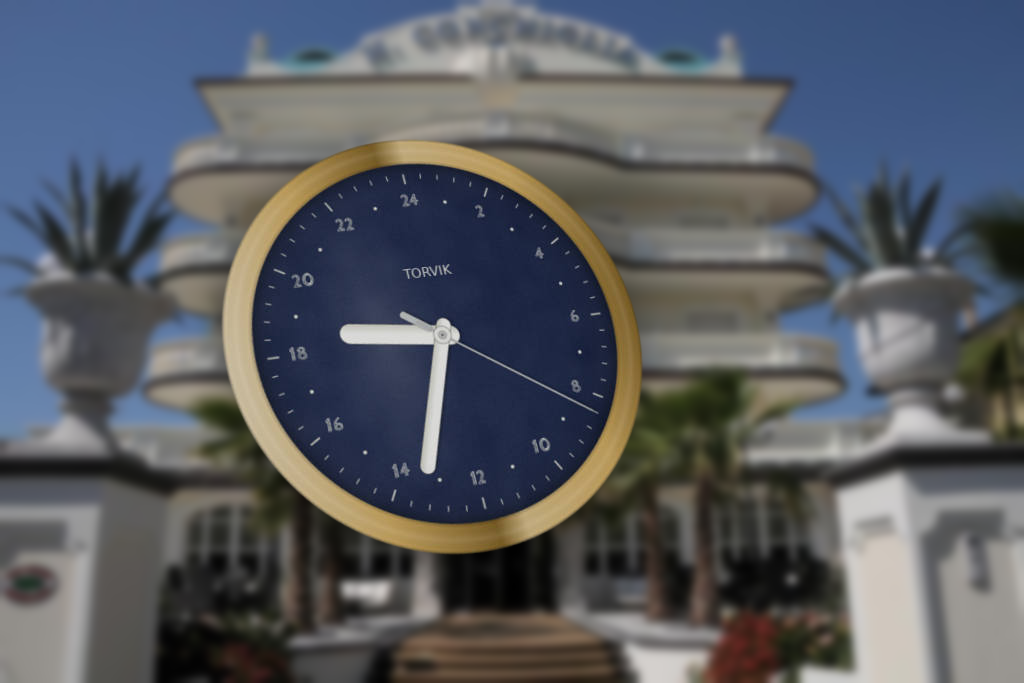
18 h 33 min 21 s
